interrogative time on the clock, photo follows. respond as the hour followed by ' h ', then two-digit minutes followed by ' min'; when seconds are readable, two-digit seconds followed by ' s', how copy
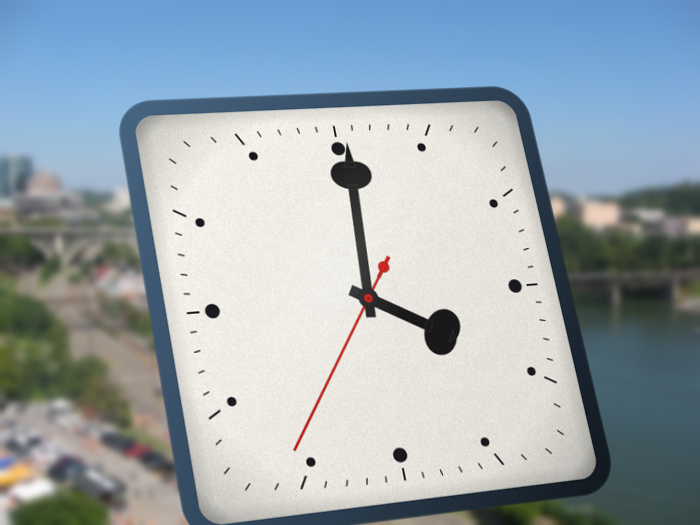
4 h 00 min 36 s
